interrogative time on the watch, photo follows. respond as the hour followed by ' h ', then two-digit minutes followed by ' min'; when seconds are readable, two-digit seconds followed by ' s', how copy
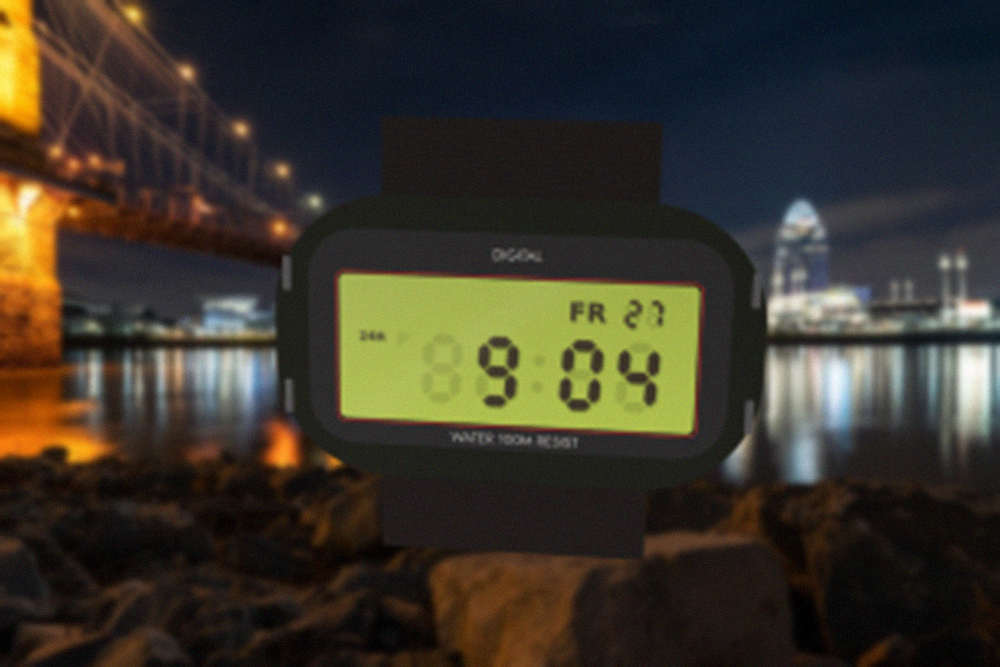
9 h 04 min
